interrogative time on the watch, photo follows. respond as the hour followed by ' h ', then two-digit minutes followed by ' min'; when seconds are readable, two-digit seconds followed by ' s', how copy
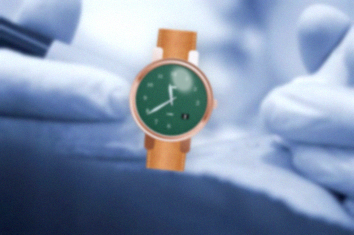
11 h 39 min
